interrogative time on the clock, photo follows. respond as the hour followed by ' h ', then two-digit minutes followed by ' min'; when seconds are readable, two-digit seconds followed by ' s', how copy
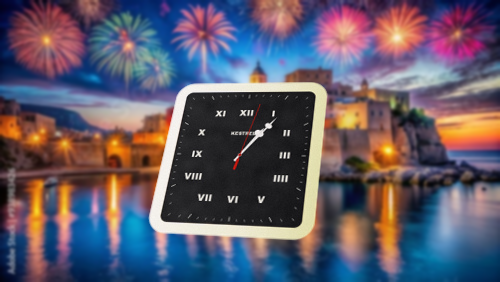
1 h 06 min 02 s
